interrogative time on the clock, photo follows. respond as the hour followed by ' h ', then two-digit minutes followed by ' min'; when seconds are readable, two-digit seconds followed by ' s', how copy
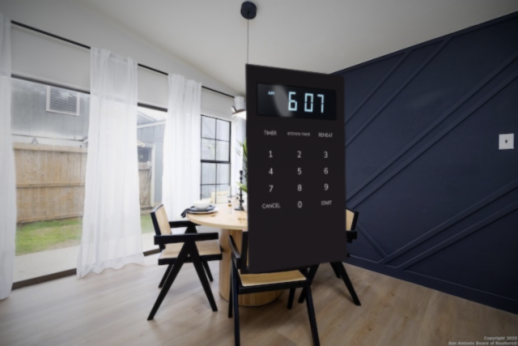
6 h 07 min
